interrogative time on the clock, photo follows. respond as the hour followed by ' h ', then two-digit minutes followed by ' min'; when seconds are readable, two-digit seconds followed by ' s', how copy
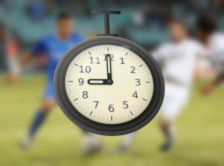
9 h 00 min
